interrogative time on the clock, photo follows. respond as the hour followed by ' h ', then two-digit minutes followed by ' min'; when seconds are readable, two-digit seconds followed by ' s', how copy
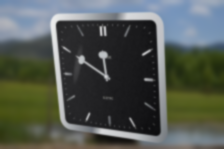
11 h 50 min
